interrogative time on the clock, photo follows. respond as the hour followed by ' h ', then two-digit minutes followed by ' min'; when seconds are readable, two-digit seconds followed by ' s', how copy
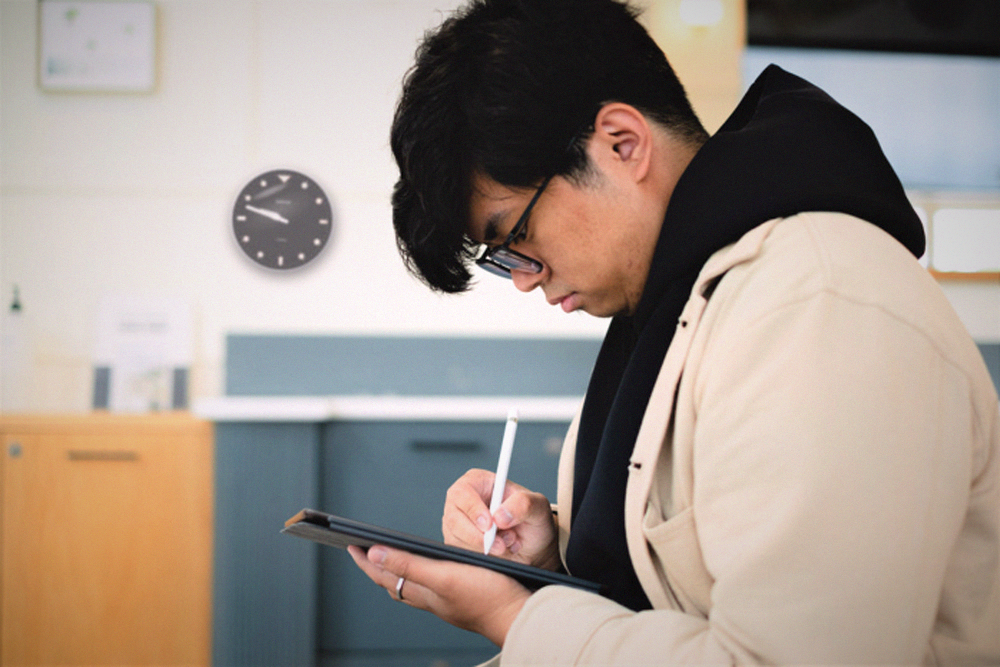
9 h 48 min
